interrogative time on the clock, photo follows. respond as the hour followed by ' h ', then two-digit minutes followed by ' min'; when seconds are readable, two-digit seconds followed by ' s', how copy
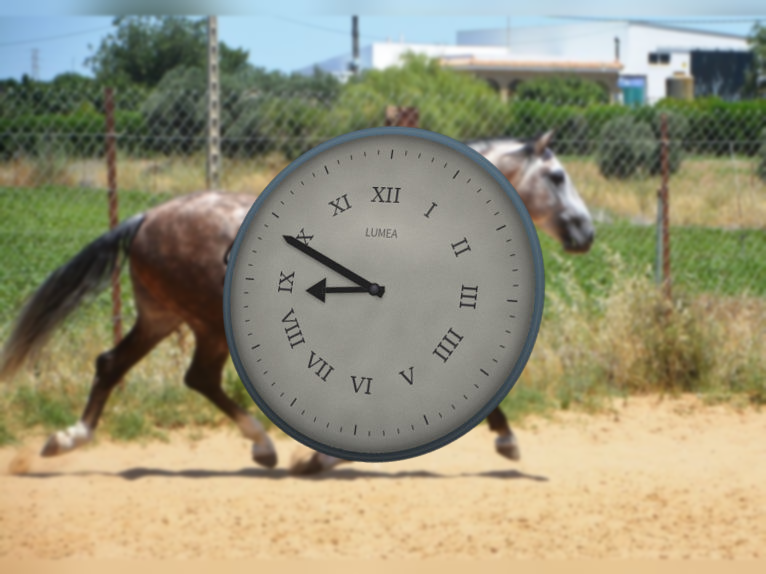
8 h 49 min
